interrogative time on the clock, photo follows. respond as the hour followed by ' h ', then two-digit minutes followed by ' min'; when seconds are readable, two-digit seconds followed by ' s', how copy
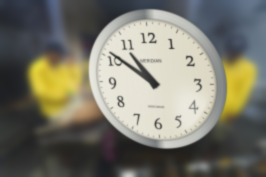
10 h 51 min
